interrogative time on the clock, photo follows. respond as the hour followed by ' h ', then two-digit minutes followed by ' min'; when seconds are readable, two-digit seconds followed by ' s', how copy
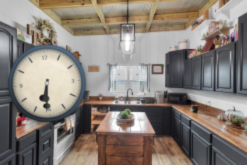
6 h 31 min
